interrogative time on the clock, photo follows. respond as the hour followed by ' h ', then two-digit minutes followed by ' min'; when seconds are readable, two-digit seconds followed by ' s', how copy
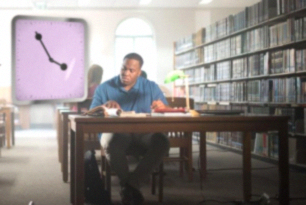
3 h 55 min
